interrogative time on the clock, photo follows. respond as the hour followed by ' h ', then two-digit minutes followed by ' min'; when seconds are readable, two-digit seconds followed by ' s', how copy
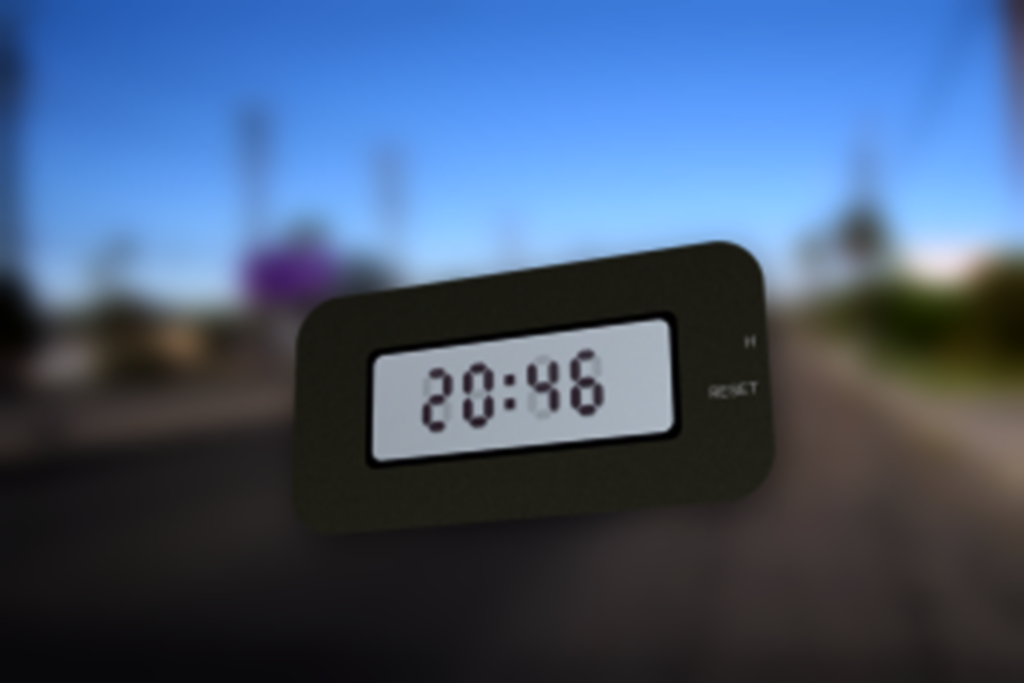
20 h 46 min
